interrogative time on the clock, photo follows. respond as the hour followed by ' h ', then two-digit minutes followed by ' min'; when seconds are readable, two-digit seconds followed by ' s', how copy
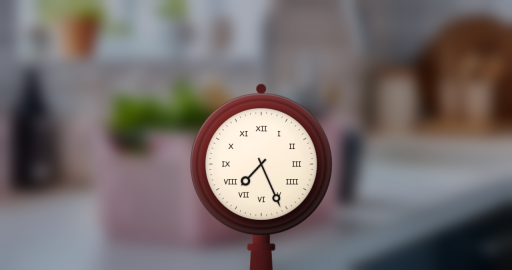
7 h 26 min
